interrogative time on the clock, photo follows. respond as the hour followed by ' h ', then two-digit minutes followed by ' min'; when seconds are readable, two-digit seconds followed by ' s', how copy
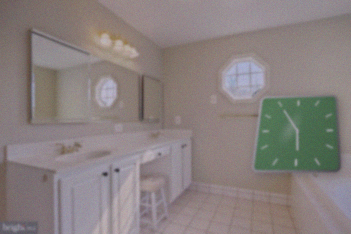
5 h 55 min
